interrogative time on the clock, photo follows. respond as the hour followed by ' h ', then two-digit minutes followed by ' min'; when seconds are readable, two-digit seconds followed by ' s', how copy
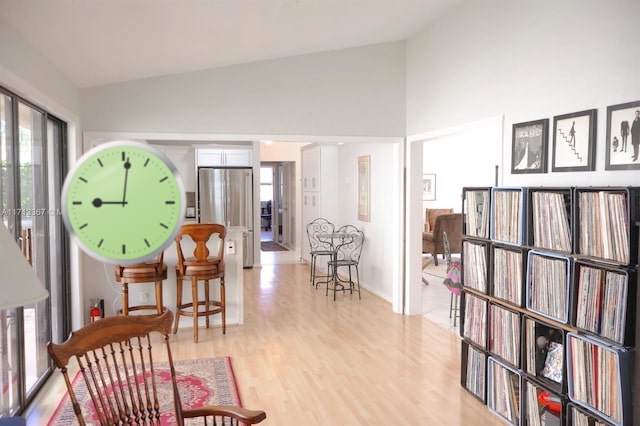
9 h 01 min
